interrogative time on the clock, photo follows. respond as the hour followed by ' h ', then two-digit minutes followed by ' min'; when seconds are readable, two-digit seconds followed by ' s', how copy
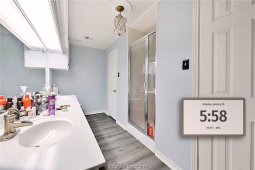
5 h 58 min
